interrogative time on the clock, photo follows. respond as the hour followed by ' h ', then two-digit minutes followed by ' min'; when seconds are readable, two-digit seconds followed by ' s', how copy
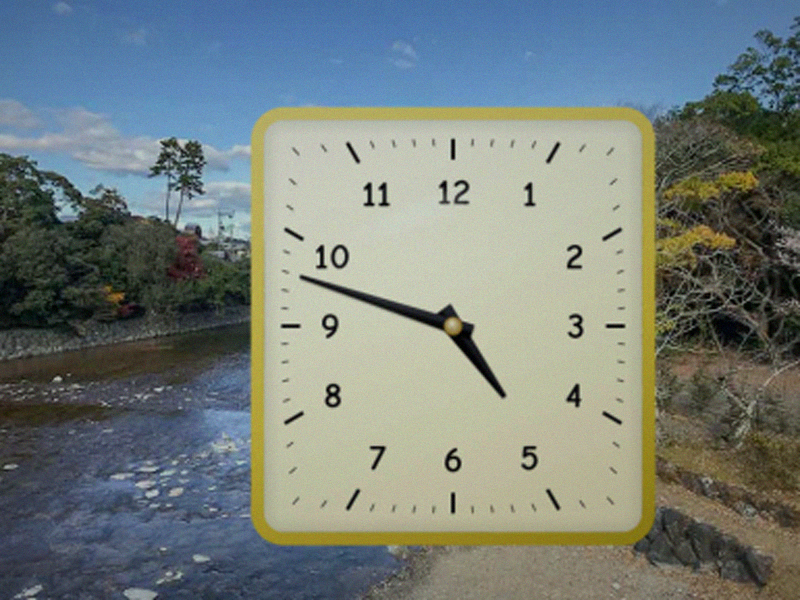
4 h 48 min
